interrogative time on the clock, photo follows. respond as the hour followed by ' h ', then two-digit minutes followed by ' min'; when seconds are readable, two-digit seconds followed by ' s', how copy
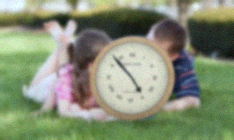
4 h 53 min
